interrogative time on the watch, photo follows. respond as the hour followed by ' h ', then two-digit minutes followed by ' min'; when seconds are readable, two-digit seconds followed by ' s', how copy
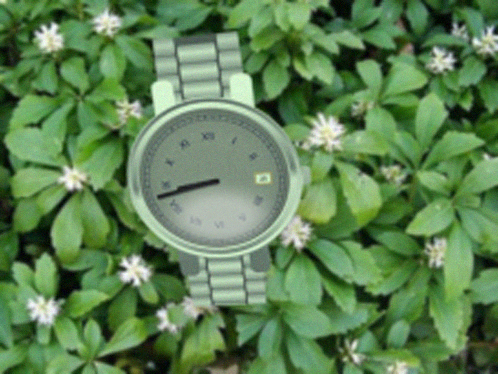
8 h 43 min
